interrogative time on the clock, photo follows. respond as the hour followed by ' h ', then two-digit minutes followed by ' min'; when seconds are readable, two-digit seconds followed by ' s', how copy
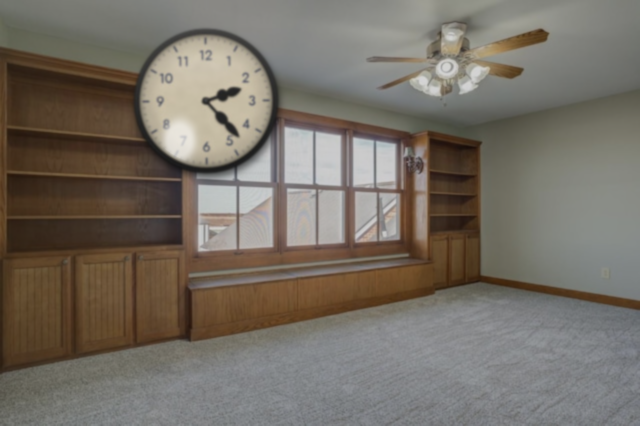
2 h 23 min
